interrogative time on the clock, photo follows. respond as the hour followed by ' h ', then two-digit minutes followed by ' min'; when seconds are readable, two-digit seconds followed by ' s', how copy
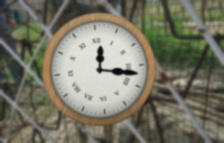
12 h 17 min
